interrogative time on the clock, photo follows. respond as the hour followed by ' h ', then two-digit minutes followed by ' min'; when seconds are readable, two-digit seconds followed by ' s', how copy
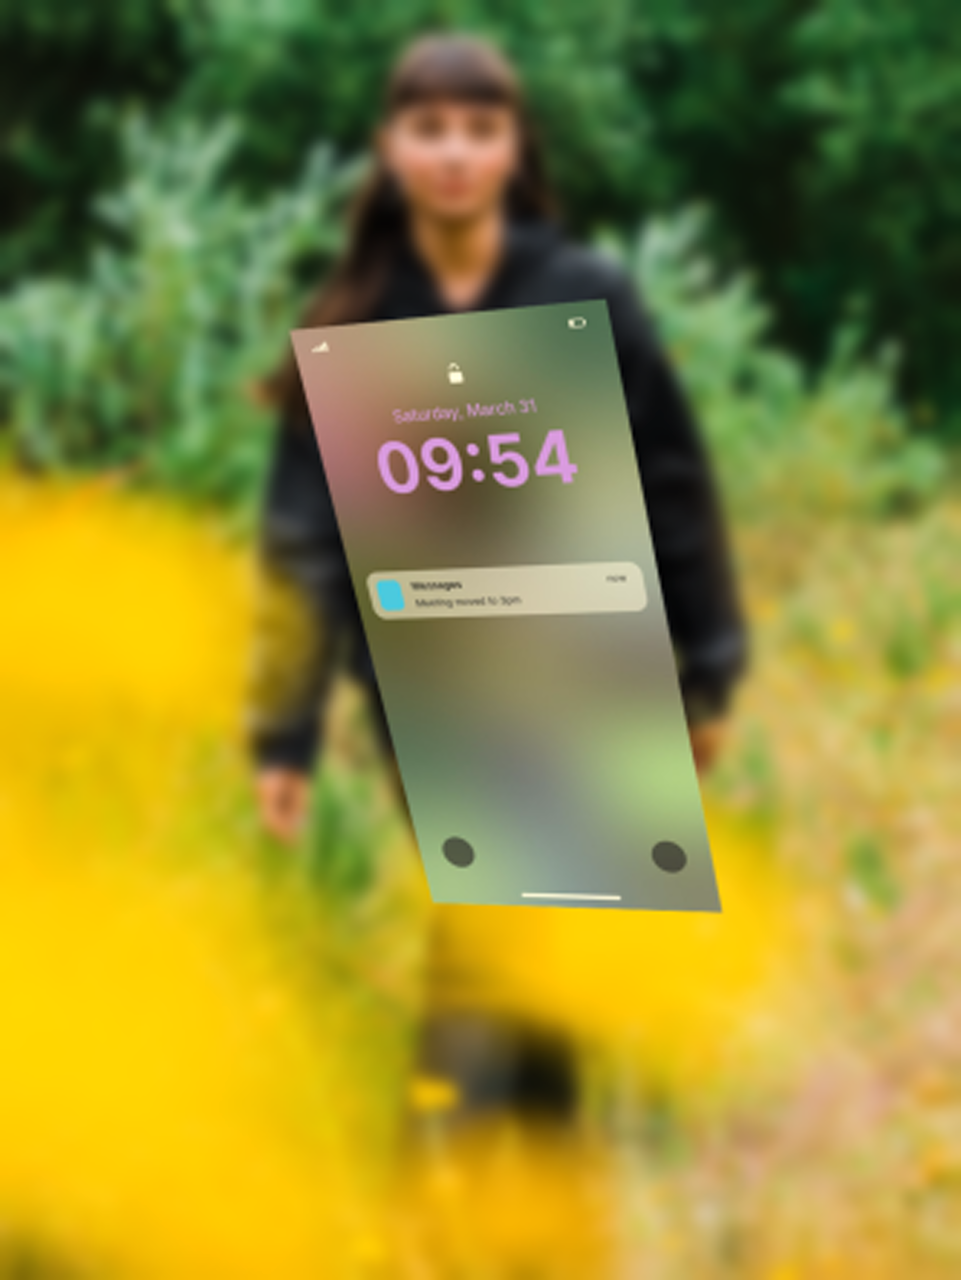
9 h 54 min
